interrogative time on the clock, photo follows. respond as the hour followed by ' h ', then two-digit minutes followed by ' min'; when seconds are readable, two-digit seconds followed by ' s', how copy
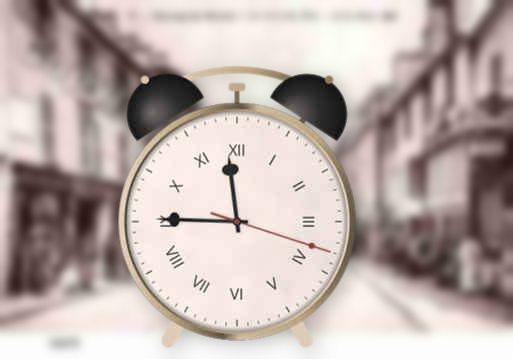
11 h 45 min 18 s
